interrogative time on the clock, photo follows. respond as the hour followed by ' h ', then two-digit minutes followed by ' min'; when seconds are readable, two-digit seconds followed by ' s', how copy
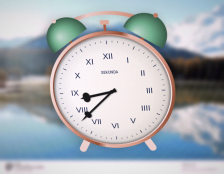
8 h 38 min
